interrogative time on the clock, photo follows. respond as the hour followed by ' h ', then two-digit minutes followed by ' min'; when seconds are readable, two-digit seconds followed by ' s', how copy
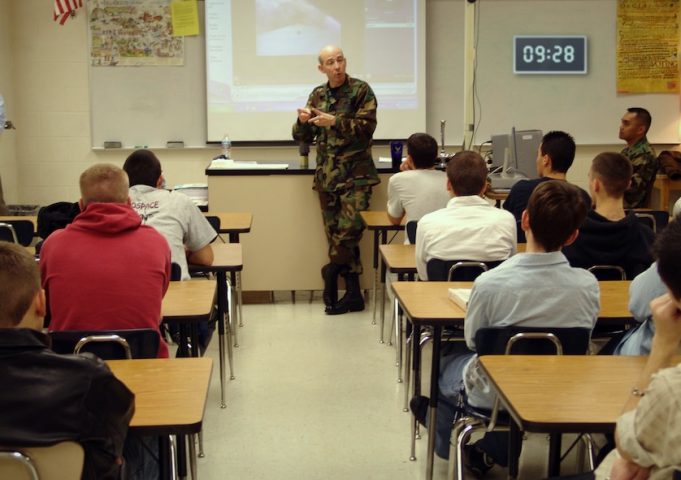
9 h 28 min
